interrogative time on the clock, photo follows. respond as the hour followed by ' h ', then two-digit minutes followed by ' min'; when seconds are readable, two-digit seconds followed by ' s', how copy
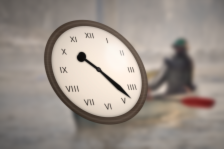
10 h 23 min
